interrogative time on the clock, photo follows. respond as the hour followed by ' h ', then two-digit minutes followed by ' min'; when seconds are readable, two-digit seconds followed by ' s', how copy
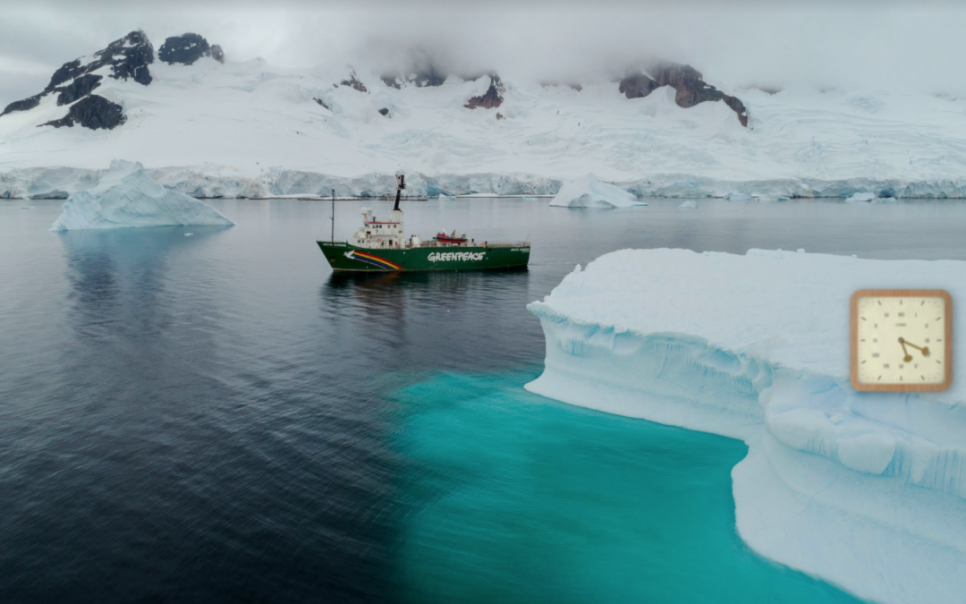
5 h 19 min
